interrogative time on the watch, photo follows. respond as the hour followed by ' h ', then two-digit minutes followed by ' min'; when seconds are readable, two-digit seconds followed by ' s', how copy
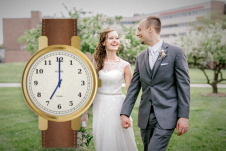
7 h 00 min
